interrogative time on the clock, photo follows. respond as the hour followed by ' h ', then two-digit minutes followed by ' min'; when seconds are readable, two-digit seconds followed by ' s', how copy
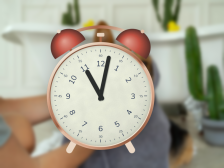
11 h 02 min
